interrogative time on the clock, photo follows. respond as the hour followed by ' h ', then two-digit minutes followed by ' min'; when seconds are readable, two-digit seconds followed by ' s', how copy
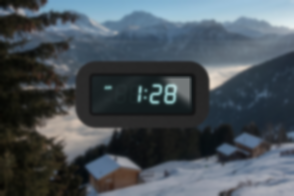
1 h 28 min
